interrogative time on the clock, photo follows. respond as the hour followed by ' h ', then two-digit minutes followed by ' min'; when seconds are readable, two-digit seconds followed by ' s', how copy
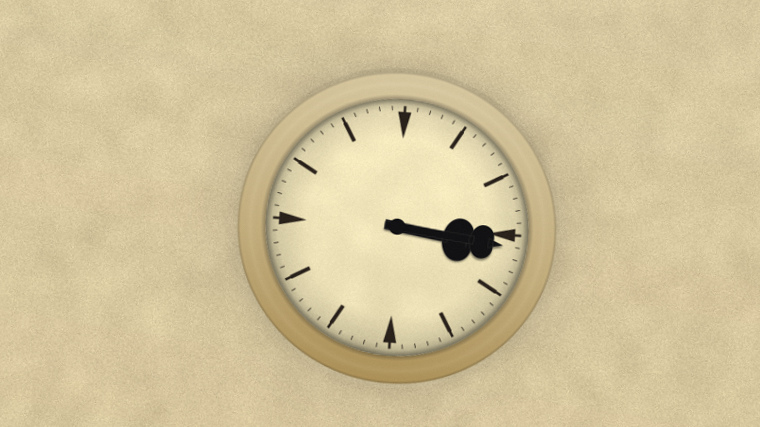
3 h 16 min
